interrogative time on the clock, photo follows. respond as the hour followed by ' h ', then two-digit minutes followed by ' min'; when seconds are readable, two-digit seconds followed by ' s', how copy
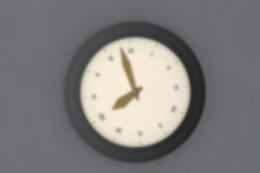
7 h 58 min
